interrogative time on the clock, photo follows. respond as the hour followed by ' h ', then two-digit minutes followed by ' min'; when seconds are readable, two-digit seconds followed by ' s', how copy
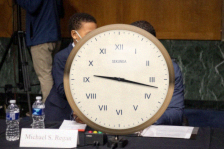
9 h 17 min
